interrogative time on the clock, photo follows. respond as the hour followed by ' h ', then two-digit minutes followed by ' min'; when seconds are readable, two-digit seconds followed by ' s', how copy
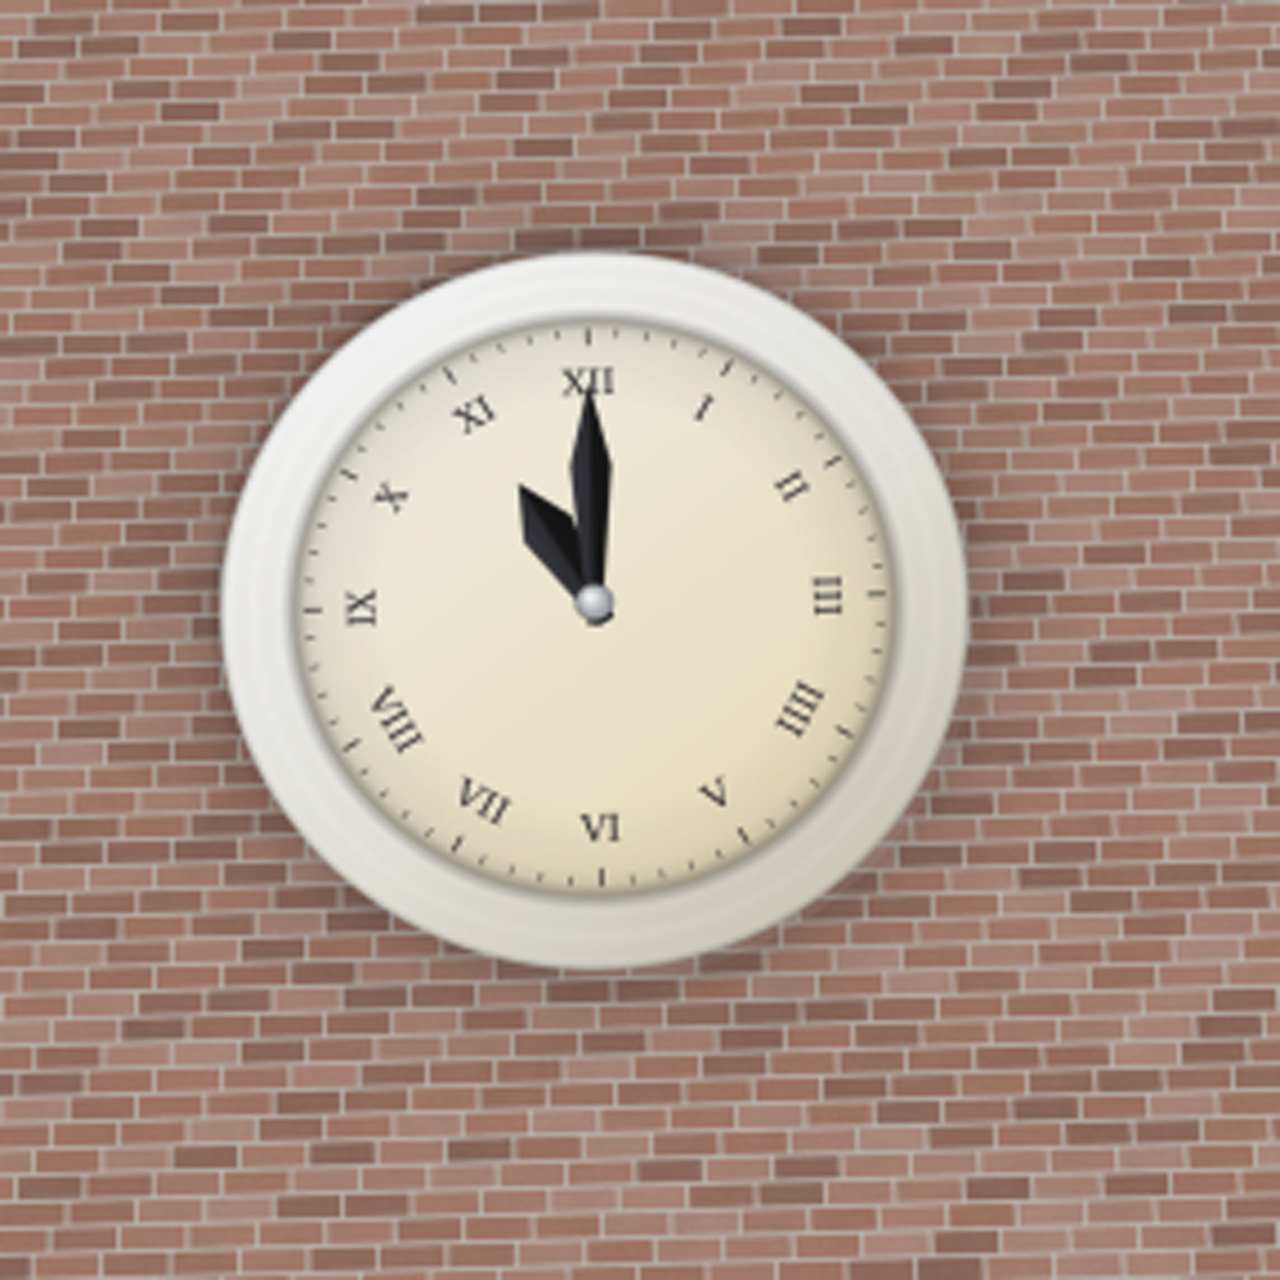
11 h 00 min
